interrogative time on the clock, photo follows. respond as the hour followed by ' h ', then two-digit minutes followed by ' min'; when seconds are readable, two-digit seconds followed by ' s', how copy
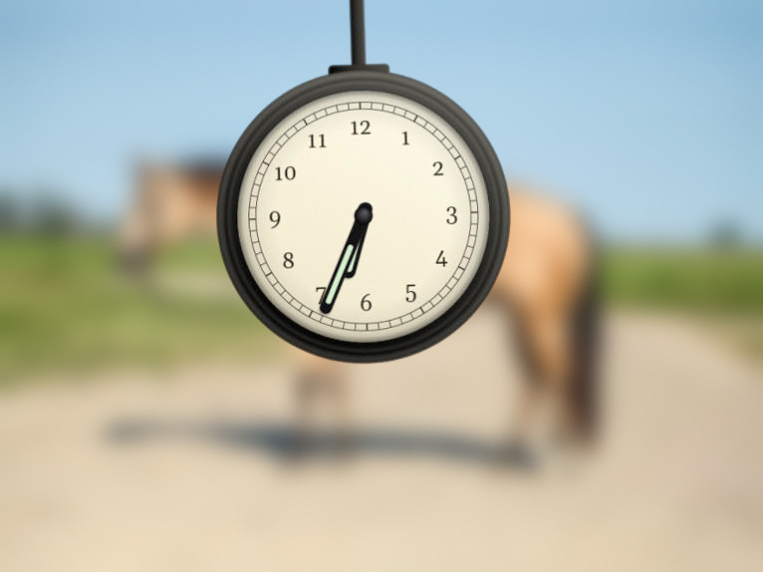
6 h 34 min
